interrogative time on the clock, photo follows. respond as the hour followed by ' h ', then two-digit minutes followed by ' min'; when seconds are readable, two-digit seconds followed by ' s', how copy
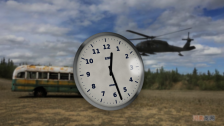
12 h 28 min
